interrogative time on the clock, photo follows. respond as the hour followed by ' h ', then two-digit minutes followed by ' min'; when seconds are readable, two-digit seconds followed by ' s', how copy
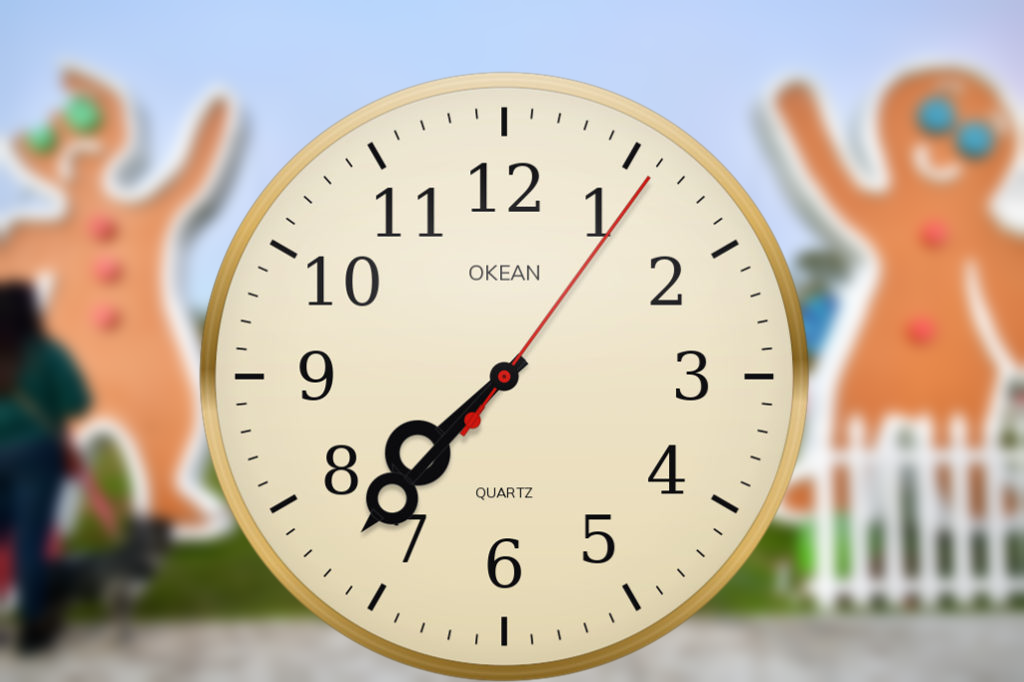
7 h 37 min 06 s
